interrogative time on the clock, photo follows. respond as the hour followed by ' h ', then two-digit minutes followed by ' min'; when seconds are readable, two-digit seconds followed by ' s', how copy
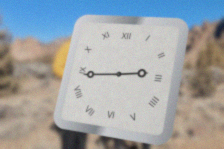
2 h 44 min
